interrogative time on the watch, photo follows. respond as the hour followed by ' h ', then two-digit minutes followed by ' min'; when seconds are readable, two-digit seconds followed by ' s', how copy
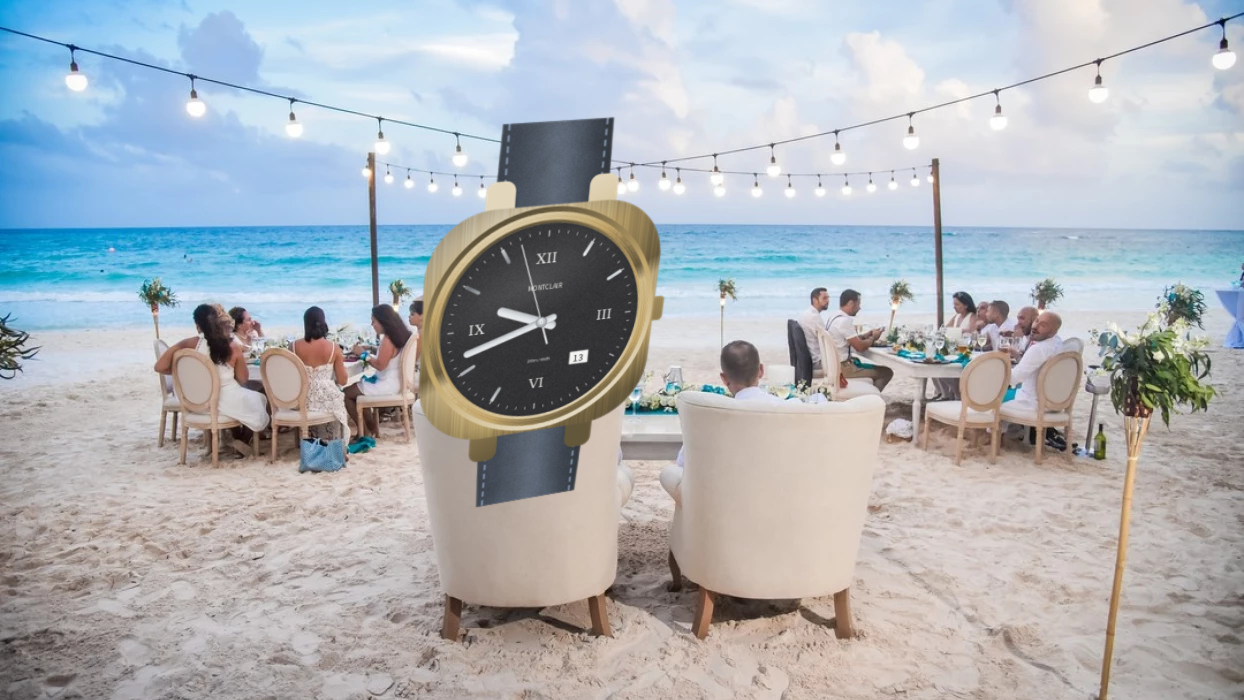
9 h 41 min 57 s
